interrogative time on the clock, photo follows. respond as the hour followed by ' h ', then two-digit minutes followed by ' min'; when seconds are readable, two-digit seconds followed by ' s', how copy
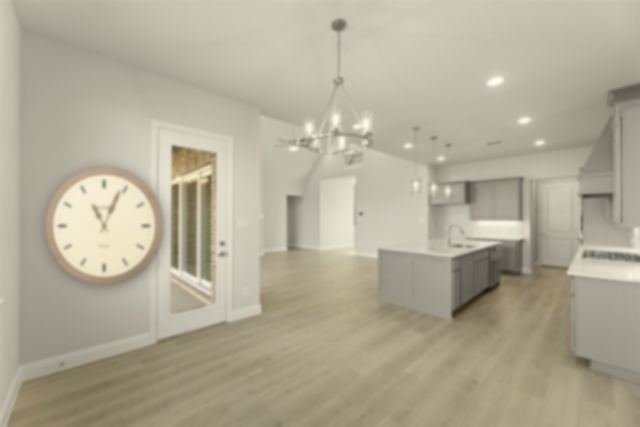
11 h 04 min
